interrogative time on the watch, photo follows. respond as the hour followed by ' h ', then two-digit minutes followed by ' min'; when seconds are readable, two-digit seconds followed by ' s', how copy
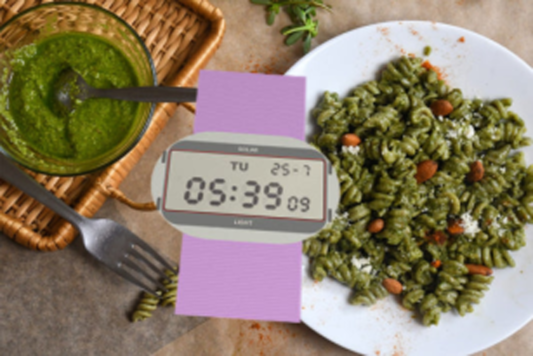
5 h 39 min 09 s
